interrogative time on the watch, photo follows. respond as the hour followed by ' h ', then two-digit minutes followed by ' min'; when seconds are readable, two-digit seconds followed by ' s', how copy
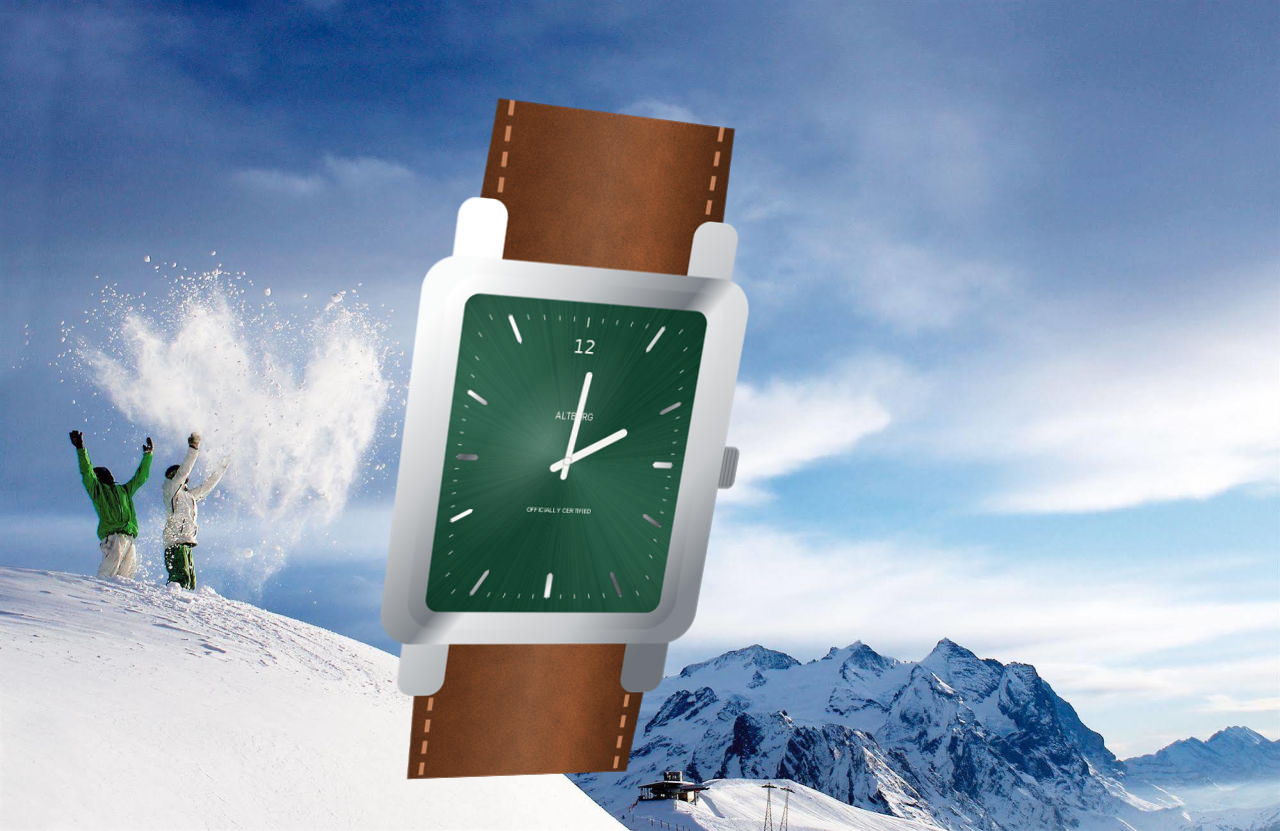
2 h 01 min
